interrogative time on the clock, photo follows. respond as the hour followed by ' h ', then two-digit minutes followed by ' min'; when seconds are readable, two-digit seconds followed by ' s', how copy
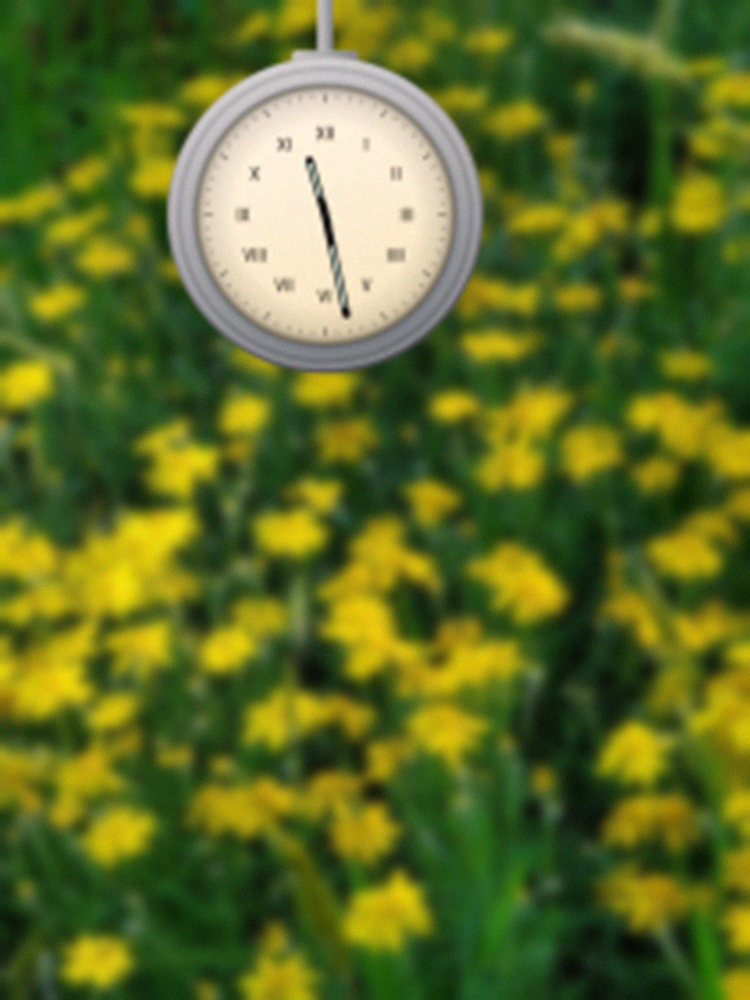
11 h 28 min
